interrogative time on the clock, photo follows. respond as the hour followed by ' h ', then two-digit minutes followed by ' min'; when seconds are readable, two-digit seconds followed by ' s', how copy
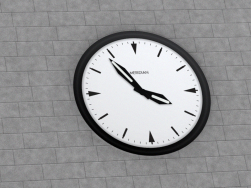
3 h 54 min
